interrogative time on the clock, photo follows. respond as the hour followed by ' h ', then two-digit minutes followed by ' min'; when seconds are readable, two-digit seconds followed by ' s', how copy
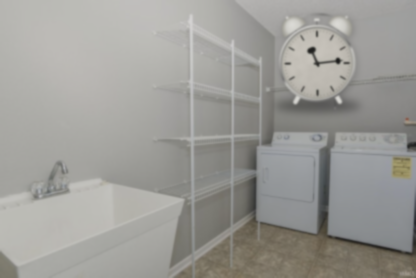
11 h 14 min
